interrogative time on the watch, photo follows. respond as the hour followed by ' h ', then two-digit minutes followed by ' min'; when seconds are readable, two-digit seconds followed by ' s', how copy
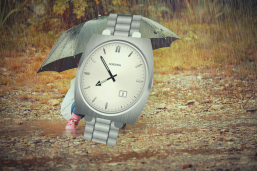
7 h 53 min
